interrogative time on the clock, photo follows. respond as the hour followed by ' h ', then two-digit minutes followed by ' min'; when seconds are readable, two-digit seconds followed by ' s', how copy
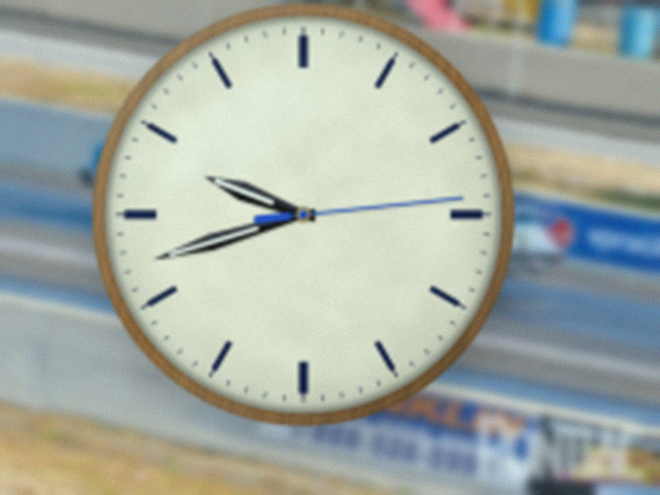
9 h 42 min 14 s
